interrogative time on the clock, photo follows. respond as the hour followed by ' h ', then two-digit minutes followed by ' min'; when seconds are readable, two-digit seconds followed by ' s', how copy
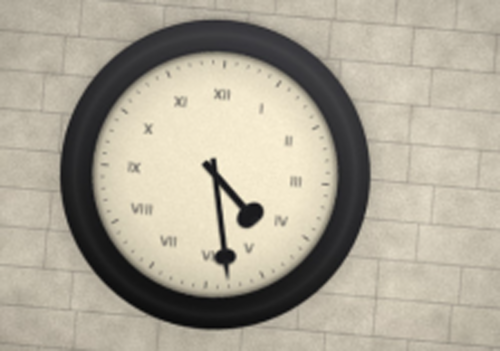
4 h 28 min
